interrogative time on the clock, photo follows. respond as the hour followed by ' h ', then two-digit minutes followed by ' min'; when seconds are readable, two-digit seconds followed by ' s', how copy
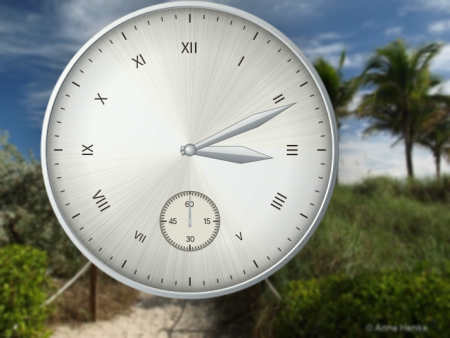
3 h 11 min
